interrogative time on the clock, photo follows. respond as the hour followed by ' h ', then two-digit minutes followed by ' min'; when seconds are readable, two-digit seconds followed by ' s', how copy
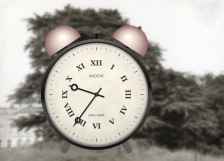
9 h 36 min
